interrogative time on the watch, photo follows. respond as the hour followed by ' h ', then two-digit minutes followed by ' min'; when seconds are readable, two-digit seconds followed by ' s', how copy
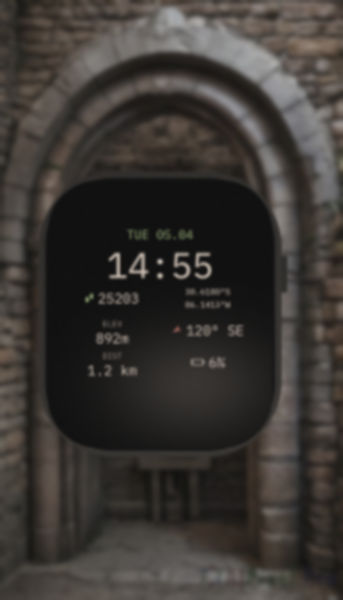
14 h 55 min
